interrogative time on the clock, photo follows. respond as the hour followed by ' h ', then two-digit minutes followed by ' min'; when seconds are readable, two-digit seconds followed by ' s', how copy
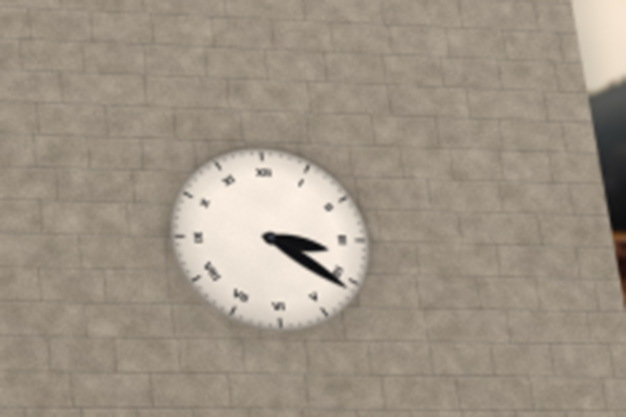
3 h 21 min
